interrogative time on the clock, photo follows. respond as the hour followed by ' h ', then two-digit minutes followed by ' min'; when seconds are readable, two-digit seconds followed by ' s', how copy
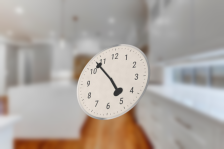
4 h 53 min
